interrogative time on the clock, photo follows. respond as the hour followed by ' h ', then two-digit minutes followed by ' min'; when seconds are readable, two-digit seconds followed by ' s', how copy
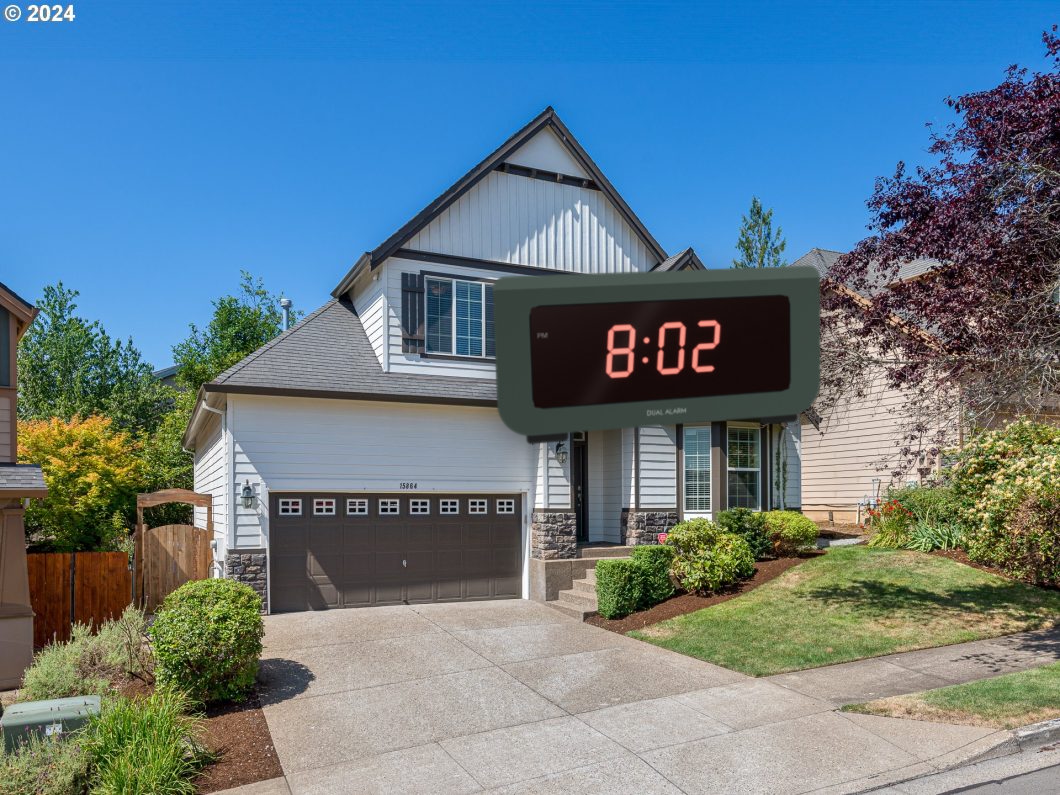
8 h 02 min
